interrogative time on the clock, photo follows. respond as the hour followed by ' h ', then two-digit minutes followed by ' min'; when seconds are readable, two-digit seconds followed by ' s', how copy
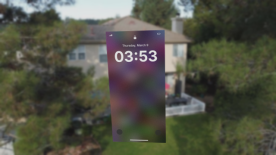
3 h 53 min
